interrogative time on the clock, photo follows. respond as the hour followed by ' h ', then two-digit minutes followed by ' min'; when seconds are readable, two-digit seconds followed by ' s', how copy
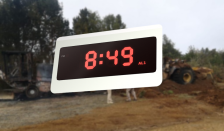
8 h 49 min
